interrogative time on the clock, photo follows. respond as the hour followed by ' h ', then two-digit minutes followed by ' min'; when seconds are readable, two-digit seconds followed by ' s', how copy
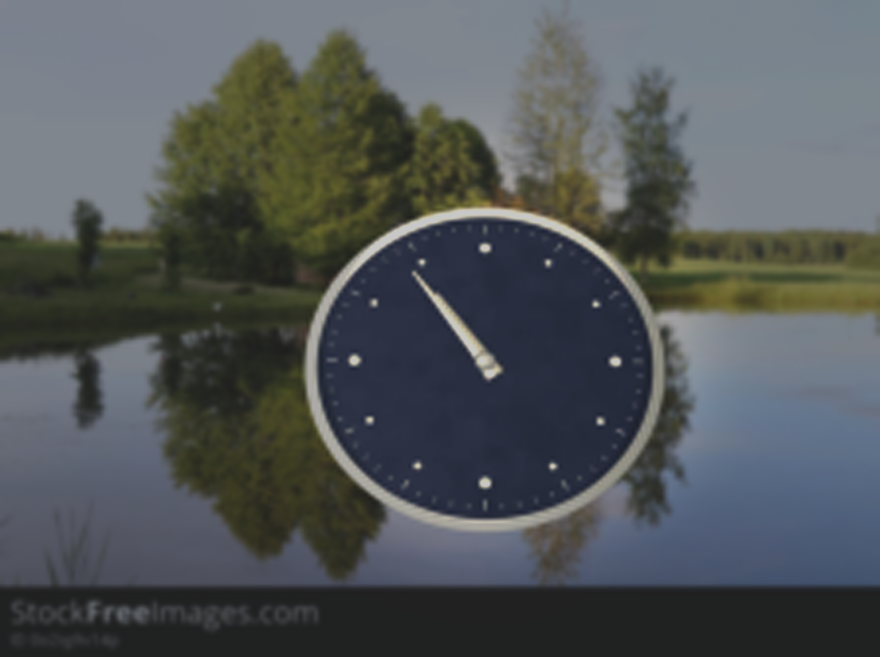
10 h 54 min
